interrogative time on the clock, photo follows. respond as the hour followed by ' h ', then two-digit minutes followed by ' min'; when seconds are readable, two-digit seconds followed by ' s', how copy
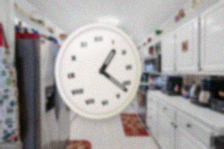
1 h 22 min
